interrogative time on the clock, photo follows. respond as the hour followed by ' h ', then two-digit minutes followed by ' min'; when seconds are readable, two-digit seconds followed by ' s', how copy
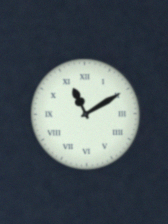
11 h 10 min
